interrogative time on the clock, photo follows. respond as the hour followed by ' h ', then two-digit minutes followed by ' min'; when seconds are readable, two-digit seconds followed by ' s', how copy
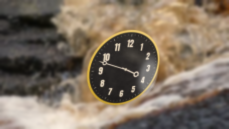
3 h 48 min
